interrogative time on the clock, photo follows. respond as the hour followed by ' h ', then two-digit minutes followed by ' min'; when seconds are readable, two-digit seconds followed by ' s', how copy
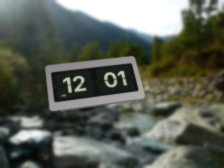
12 h 01 min
